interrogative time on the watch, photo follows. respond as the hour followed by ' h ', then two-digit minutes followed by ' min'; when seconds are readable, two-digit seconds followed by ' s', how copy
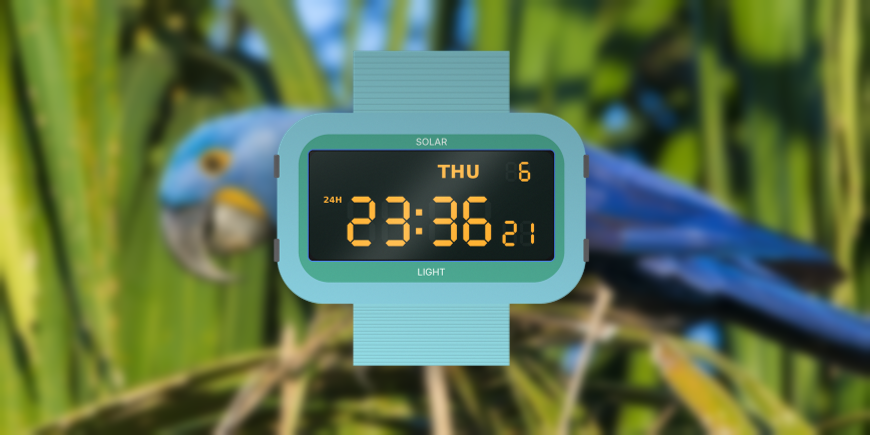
23 h 36 min 21 s
